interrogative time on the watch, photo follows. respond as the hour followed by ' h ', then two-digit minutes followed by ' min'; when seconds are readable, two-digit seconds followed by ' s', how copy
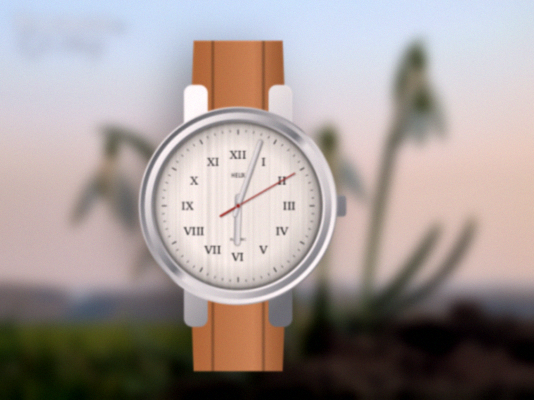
6 h 03 min 10 s
